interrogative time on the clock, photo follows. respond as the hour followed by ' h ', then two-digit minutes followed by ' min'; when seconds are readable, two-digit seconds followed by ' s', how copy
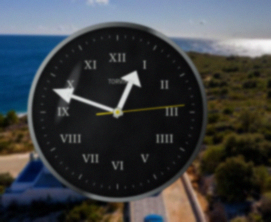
12 h 48 min 14 s
